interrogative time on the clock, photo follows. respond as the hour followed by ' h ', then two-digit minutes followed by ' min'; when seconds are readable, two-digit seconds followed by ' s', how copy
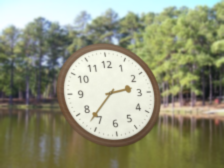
2 h 37 min
